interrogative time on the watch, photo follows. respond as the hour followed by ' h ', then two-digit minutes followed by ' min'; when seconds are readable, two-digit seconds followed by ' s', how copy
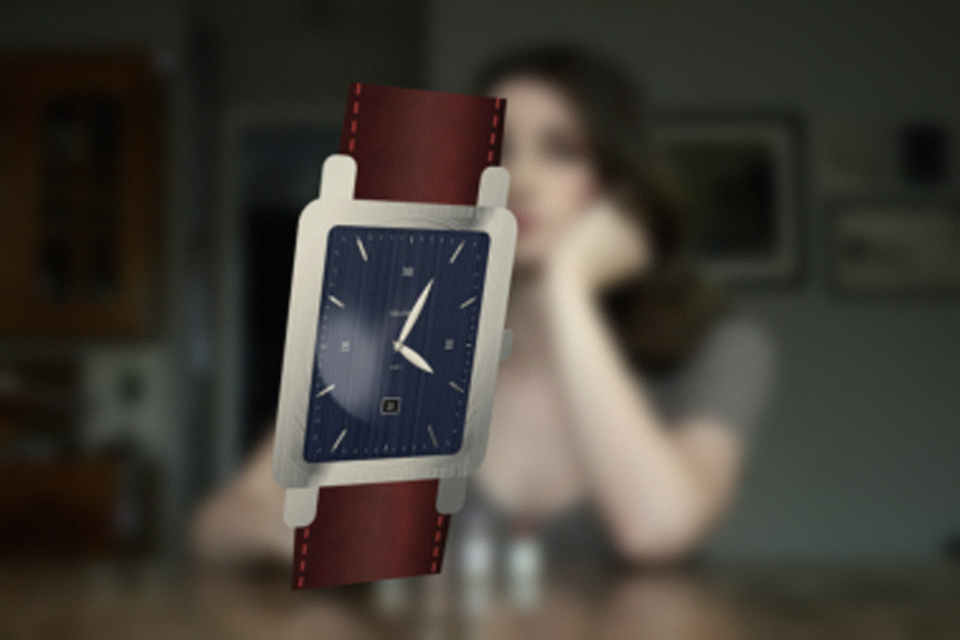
4 h 04 min
